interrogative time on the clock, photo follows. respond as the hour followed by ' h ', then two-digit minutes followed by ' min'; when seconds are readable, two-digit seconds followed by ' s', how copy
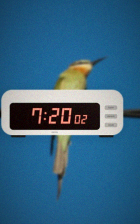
7 h 20 min 02 s
